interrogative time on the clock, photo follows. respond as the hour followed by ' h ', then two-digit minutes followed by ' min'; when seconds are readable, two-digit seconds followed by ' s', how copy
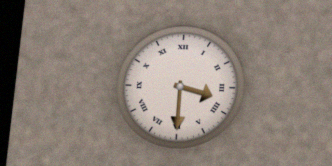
3 h 30 min
